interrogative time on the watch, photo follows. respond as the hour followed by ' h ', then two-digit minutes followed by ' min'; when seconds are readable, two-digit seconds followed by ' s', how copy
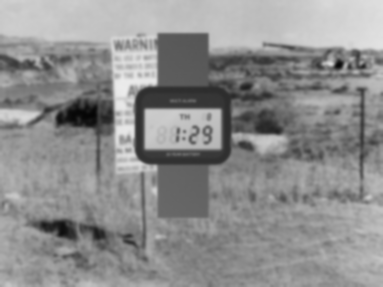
1 h 29 min
